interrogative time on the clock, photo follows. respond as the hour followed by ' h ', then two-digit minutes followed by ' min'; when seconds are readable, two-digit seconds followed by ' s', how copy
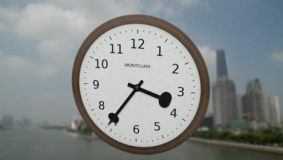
3 h 36 min
